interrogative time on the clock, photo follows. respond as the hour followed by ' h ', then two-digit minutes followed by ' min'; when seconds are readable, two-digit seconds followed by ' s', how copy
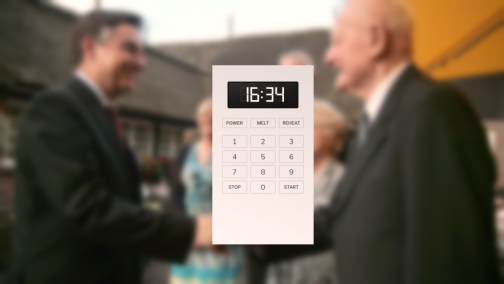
16 h 34 min
